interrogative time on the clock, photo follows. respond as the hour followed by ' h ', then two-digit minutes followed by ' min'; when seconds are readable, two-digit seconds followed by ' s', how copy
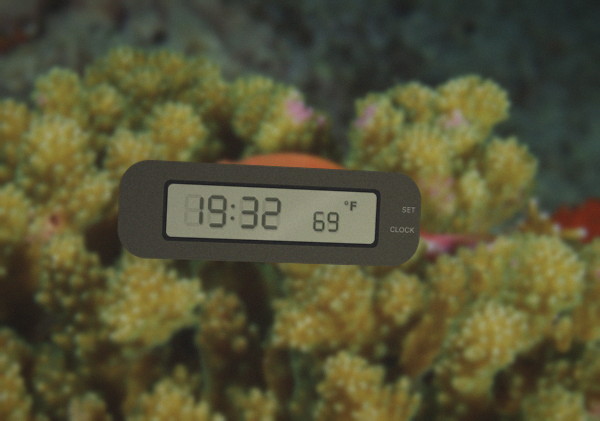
19 h 32 min
